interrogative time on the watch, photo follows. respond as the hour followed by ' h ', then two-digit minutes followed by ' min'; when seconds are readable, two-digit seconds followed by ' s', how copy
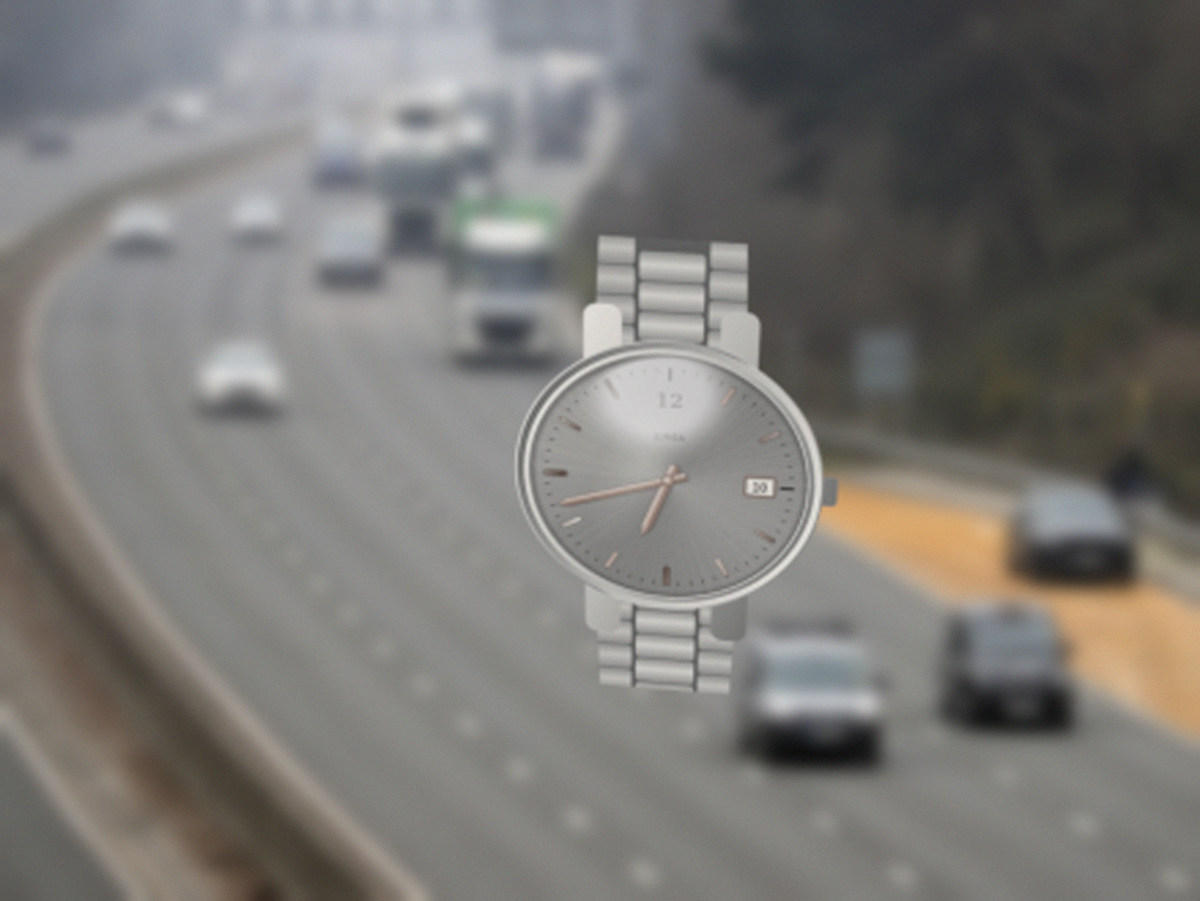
6 h 42 min
